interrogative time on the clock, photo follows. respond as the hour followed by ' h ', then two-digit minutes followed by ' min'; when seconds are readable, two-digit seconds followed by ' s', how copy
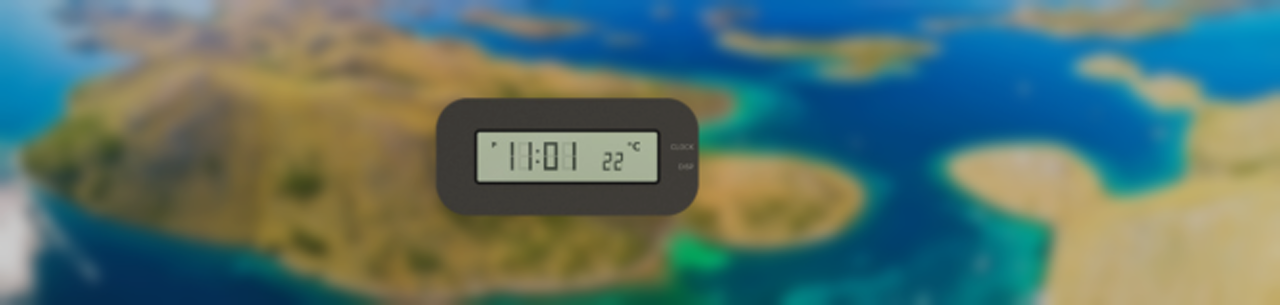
11 h 01 min
